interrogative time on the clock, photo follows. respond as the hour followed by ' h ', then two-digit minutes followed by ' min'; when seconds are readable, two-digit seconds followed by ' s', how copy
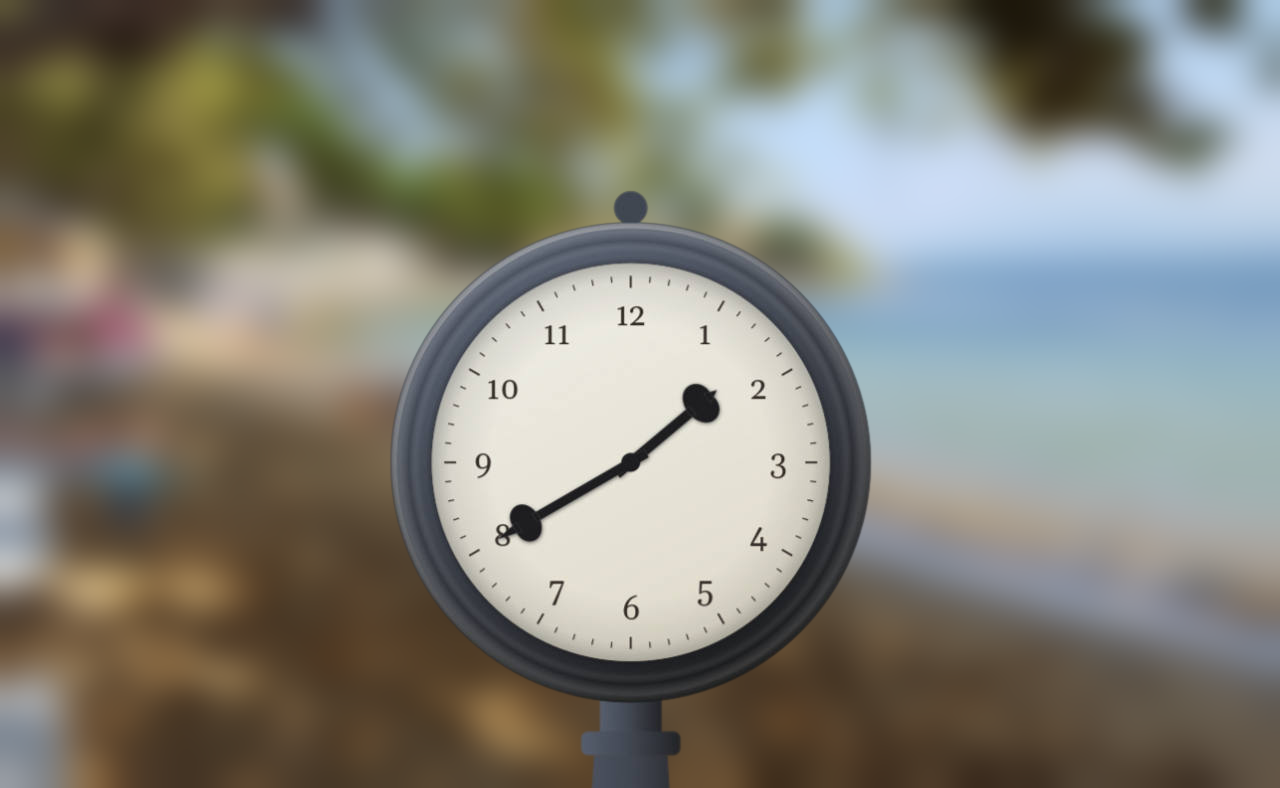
1 h 40 min
